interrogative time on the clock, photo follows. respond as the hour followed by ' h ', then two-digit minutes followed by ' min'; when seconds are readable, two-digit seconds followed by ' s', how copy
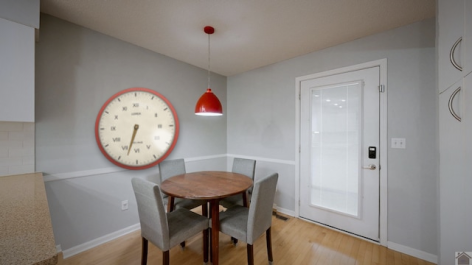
6 h 33 min
